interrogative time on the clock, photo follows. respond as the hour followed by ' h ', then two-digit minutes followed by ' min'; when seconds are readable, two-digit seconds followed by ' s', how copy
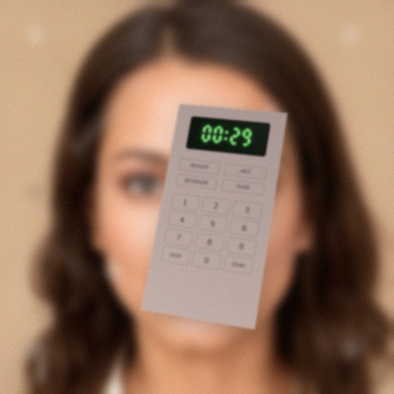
0 h 29 min
